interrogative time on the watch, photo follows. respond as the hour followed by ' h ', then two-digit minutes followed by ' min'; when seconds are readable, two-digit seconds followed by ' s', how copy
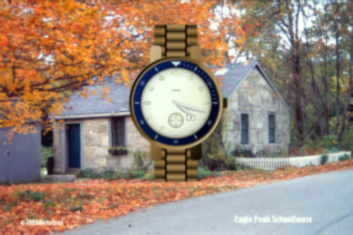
4 h 18 min
